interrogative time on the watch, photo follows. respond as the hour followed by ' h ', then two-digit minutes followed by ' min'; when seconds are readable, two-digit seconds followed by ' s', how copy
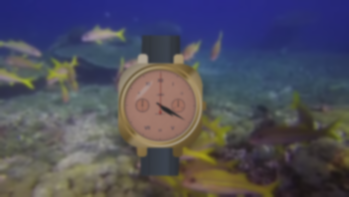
4 h 20 min
